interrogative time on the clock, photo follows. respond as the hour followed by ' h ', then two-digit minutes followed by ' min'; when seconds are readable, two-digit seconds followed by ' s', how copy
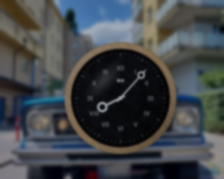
8 h 07 min
